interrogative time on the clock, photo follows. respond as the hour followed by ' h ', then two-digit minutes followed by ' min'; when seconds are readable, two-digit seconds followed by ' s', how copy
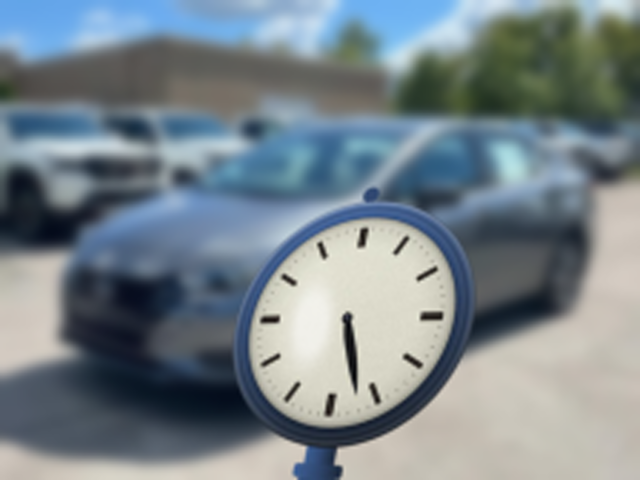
5 h 27 min
